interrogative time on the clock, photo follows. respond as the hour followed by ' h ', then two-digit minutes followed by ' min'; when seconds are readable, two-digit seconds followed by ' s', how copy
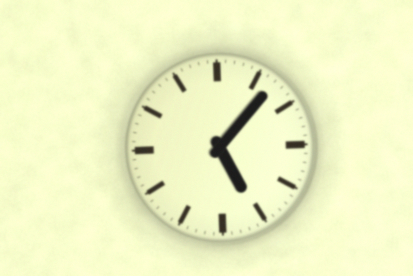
5 h 07 min
